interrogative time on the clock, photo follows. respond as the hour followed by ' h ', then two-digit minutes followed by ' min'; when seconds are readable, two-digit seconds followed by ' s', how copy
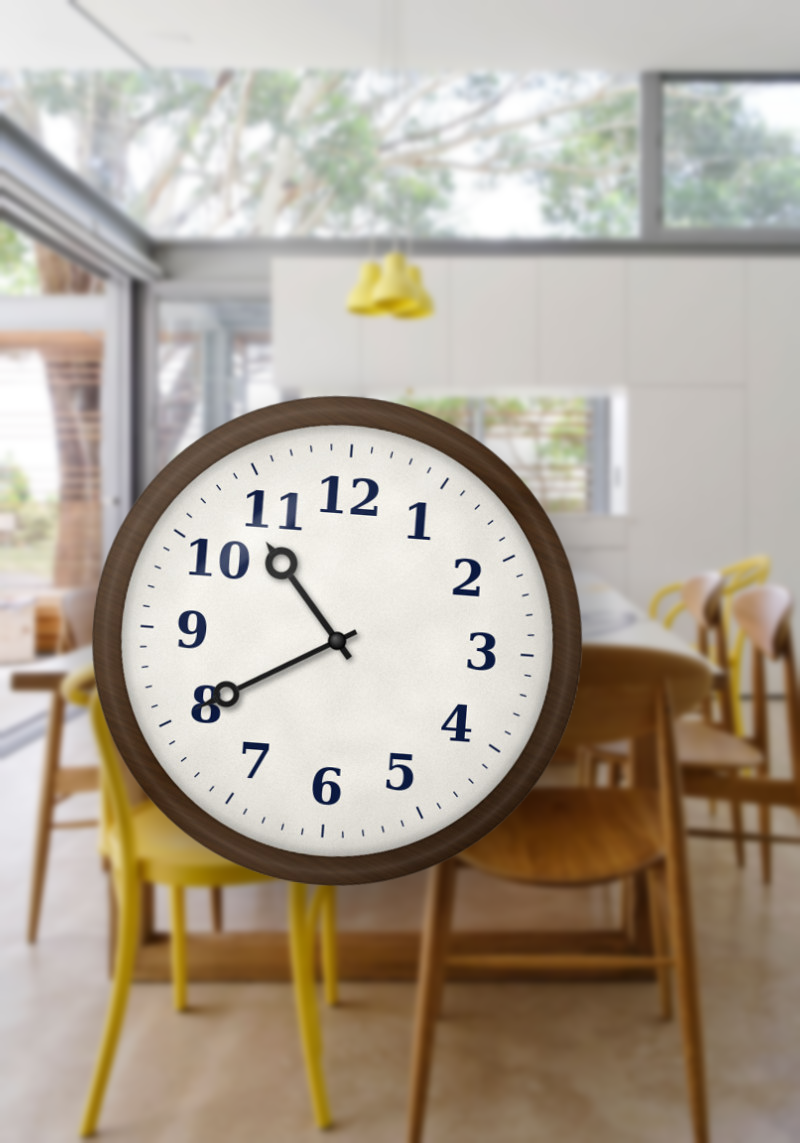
10 h 40 min
